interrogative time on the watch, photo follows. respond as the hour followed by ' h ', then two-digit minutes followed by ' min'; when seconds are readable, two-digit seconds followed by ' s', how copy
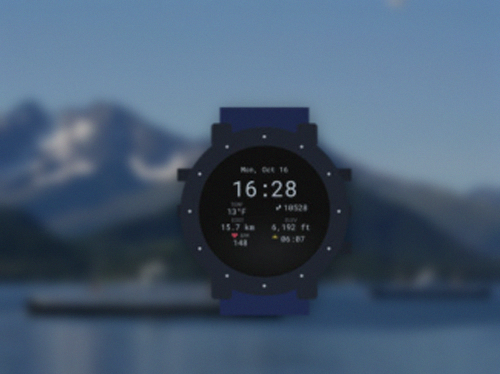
16 h 28 min
